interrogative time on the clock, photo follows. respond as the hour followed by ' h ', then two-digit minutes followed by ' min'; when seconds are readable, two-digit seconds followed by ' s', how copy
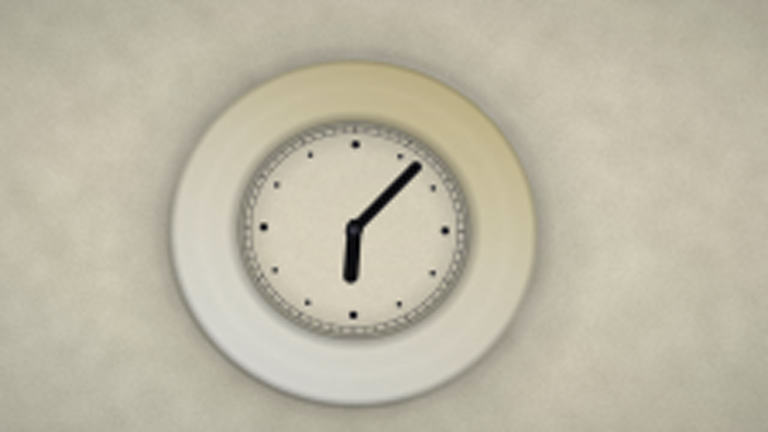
6 h 07 min
